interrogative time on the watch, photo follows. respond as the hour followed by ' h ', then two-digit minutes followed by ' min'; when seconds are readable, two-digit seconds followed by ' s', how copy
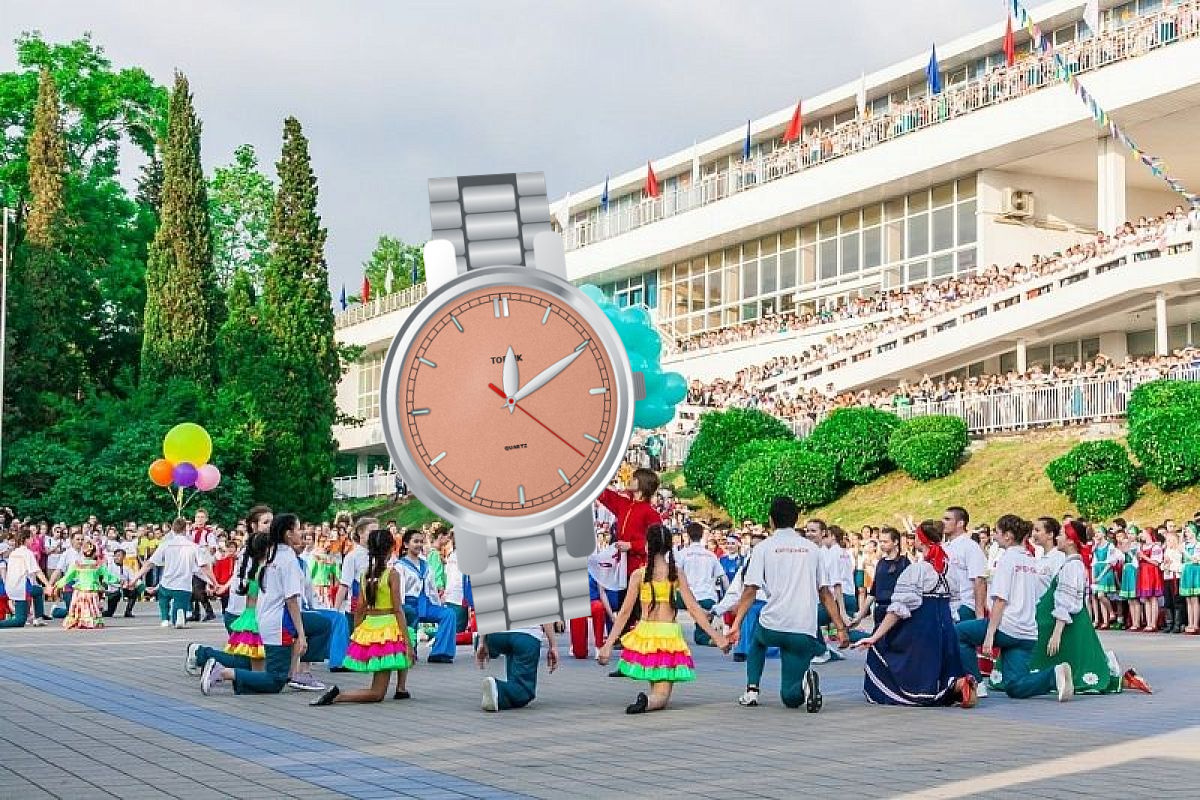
12 h 10 min 22 s
